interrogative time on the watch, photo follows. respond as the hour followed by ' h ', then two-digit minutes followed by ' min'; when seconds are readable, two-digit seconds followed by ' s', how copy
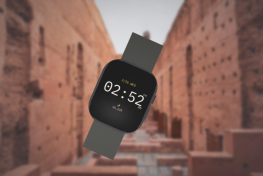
2 h 52 min
